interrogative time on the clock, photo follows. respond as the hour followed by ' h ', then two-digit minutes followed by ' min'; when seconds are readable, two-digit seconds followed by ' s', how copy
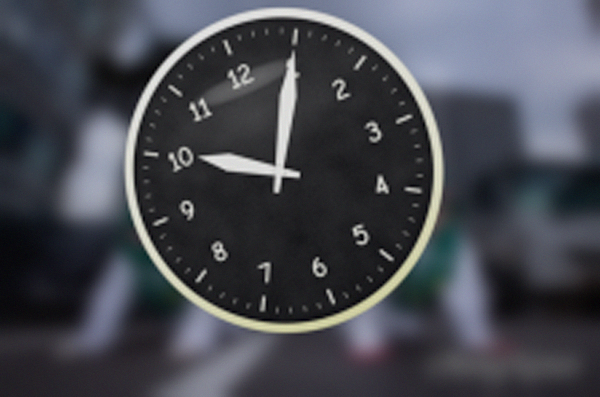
10 h 05 min
